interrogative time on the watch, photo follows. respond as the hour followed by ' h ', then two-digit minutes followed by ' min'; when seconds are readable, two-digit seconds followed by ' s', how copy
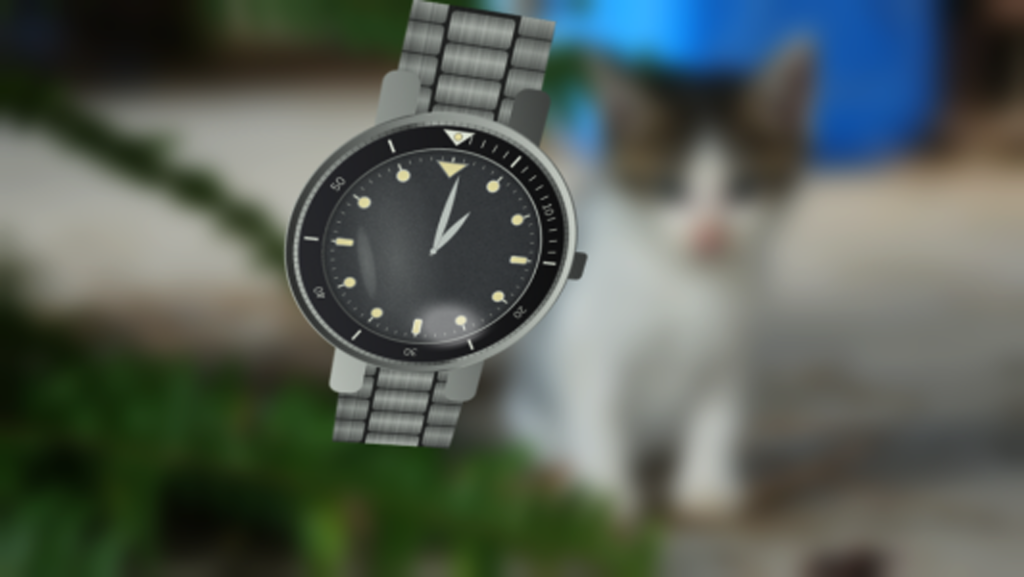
1 h 01 min
